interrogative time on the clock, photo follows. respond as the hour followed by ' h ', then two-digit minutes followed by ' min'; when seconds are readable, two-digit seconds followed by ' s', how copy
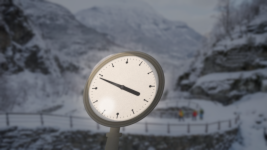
3 h 49 min
